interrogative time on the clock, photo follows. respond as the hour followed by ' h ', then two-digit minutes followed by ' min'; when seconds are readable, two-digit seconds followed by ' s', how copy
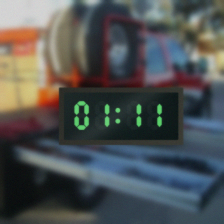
1 h 11 min
